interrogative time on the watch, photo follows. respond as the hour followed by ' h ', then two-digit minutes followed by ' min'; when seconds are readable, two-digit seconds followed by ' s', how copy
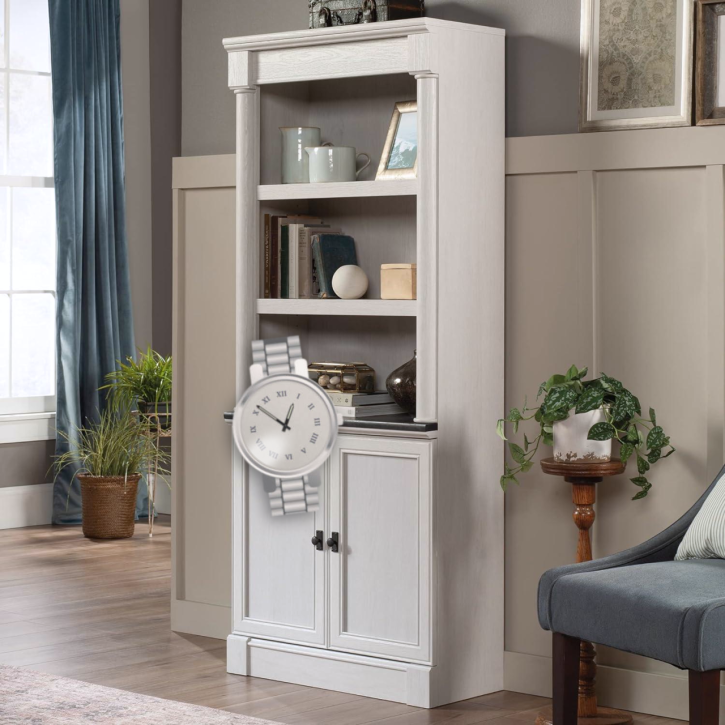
12 h 52 min
